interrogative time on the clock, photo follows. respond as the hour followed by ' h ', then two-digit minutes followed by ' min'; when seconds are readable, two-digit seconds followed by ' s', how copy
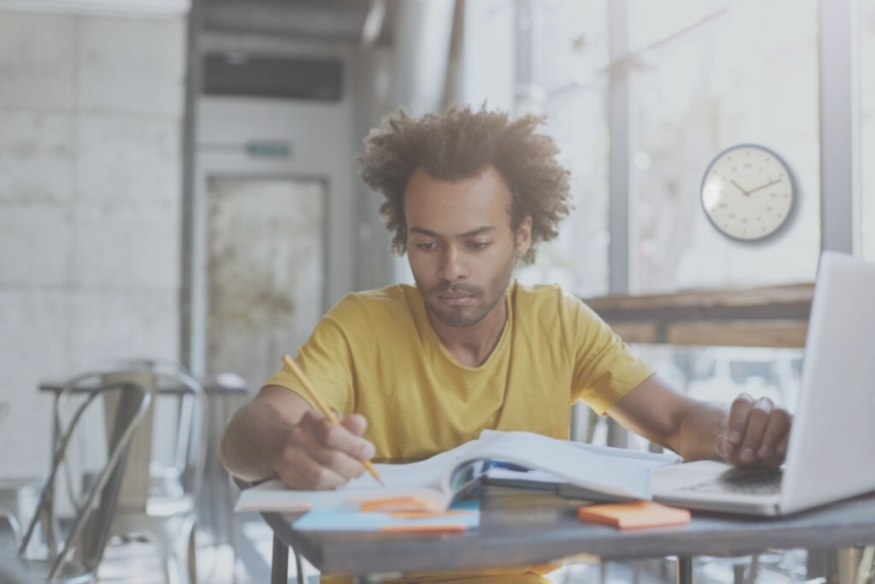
10 h 11 min
